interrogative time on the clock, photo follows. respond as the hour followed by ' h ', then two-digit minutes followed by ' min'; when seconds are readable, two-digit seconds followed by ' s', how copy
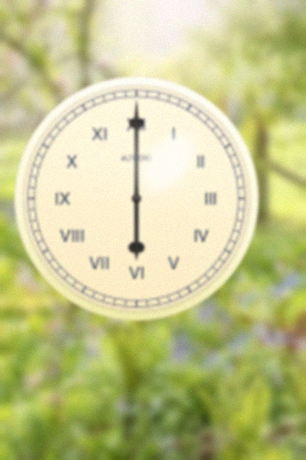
6 h 00 min
